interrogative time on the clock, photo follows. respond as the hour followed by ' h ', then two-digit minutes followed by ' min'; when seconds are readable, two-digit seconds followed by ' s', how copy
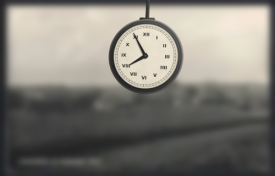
7 h 55 min
